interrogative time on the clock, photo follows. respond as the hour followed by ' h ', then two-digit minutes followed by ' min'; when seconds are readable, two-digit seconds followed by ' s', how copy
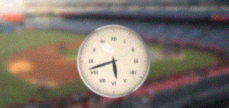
5 h 42 min
